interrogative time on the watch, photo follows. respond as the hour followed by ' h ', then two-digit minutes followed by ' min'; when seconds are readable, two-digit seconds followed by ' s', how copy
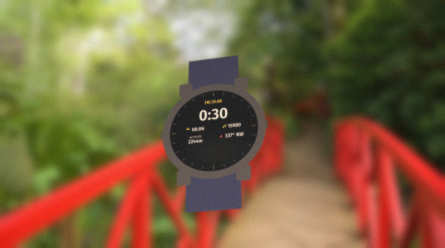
0 h 30 min
